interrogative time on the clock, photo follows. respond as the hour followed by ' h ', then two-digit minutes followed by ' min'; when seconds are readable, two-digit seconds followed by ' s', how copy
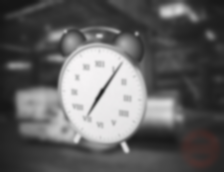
7 h 06 min
